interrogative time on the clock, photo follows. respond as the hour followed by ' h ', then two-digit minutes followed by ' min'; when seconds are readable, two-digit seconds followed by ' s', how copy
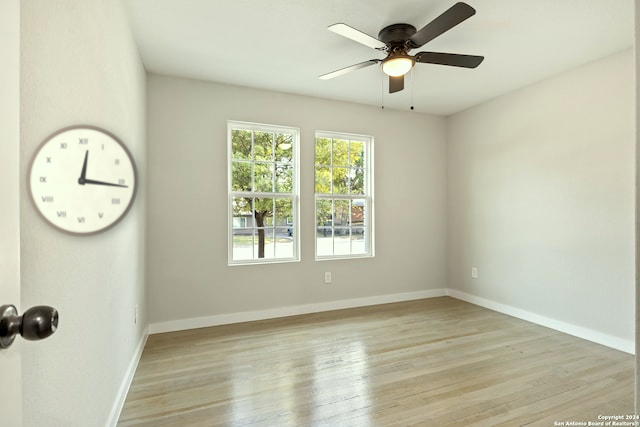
12 h 16 min
